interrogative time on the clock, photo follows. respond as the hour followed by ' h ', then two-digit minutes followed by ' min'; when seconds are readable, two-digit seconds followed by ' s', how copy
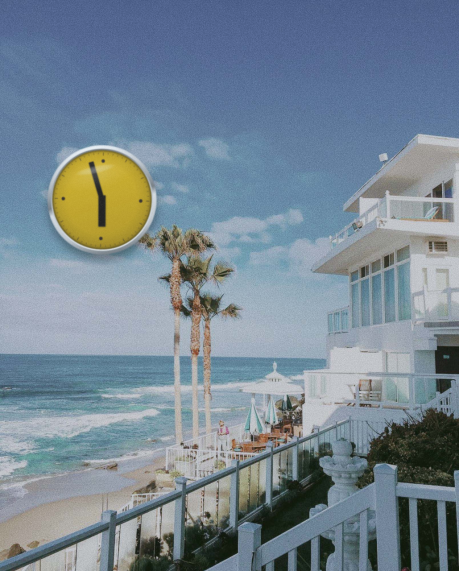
5 h 57 min
